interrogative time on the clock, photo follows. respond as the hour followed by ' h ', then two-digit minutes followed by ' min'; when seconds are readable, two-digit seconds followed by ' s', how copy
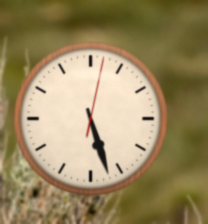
5 h 27 min 02 s
